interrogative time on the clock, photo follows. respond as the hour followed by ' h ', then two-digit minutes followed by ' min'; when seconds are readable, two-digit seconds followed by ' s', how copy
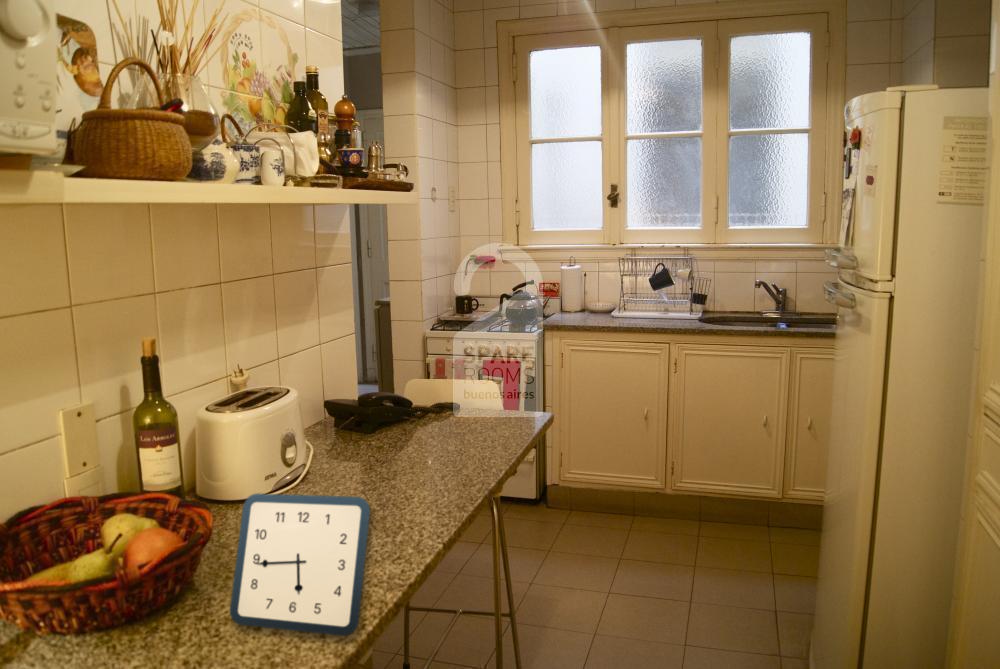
5 h 44 min
